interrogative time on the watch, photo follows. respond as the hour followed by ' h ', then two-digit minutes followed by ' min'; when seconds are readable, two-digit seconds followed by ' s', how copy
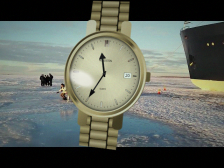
11 h 35 min
